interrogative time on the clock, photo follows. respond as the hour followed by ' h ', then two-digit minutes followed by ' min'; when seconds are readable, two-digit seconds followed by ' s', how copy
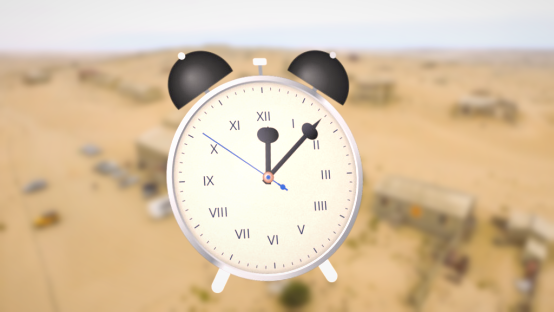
12 h 07 min 51 s
